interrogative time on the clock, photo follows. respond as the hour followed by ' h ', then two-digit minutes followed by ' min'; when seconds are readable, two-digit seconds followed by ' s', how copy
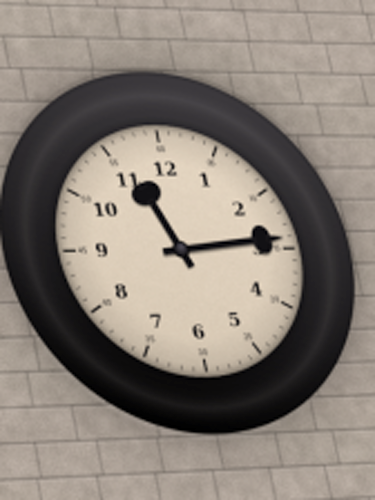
11 h 14 min
